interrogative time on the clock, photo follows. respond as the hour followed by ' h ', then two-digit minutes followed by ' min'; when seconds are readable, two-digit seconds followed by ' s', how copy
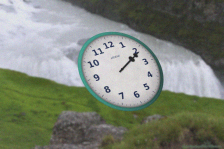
2 h 11 min
